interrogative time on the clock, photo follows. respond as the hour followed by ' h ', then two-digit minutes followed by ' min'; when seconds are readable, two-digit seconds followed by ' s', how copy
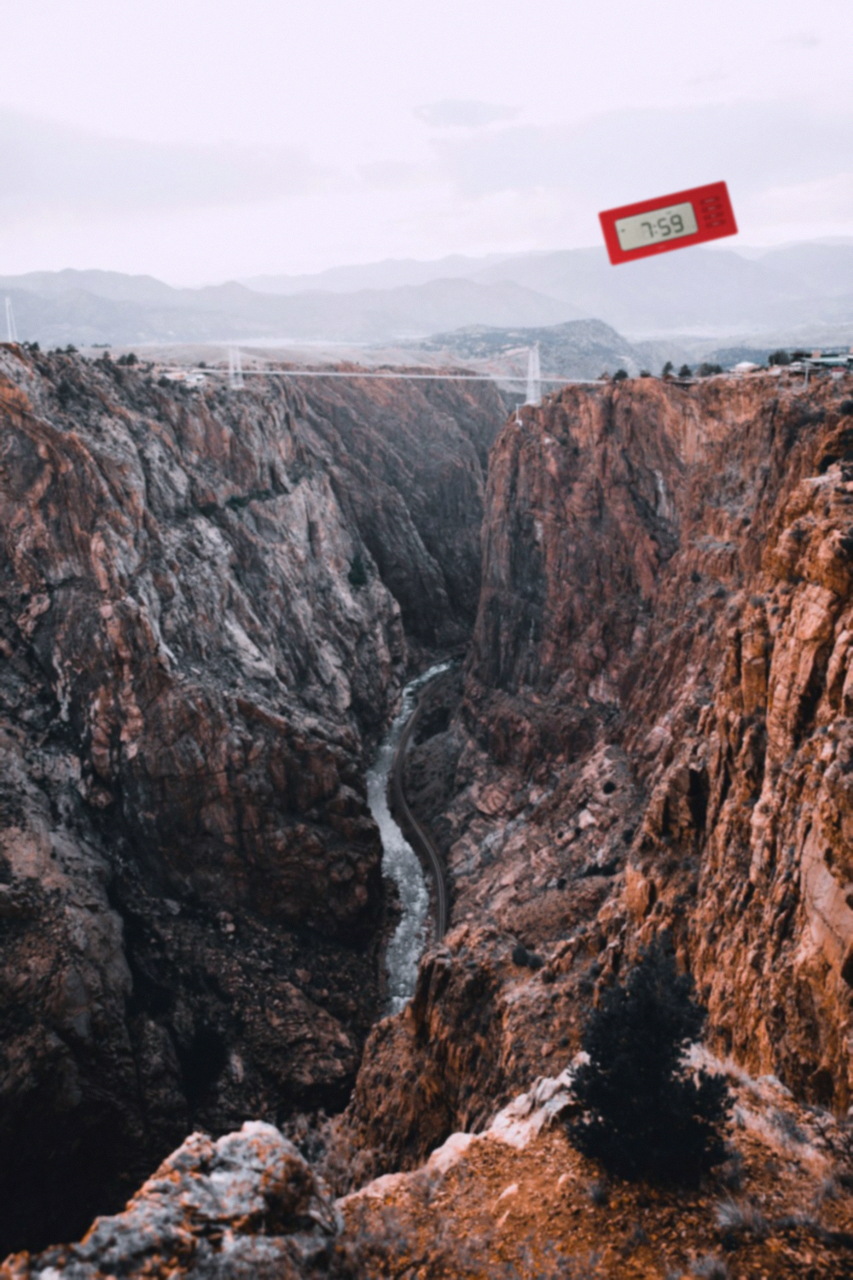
7 h 59 min
